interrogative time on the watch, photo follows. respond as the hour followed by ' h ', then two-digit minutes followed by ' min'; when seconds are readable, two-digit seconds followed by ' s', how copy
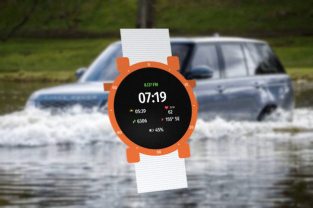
7 h 19 min
